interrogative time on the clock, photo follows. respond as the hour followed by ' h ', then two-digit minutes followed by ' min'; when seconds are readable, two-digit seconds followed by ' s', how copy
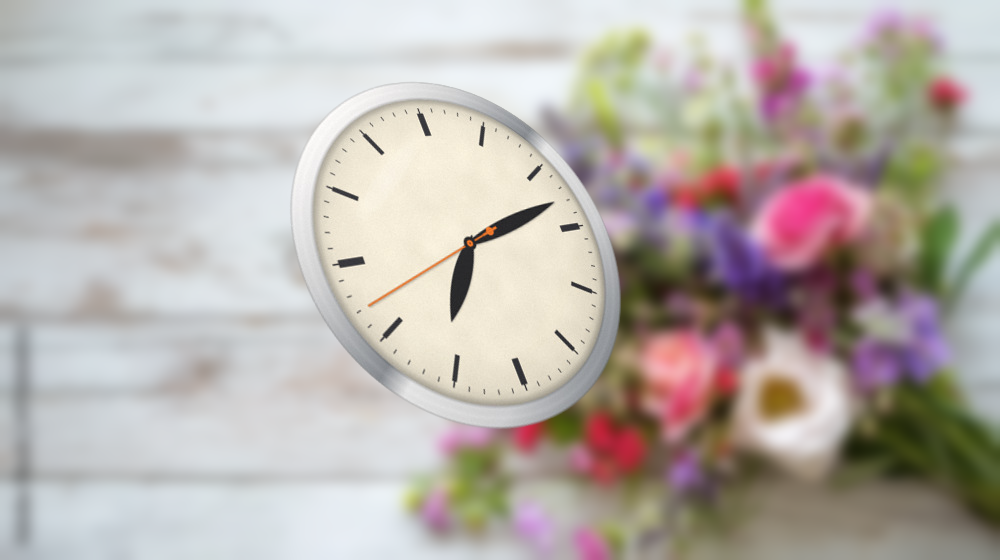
7 h 12 min 42 s
